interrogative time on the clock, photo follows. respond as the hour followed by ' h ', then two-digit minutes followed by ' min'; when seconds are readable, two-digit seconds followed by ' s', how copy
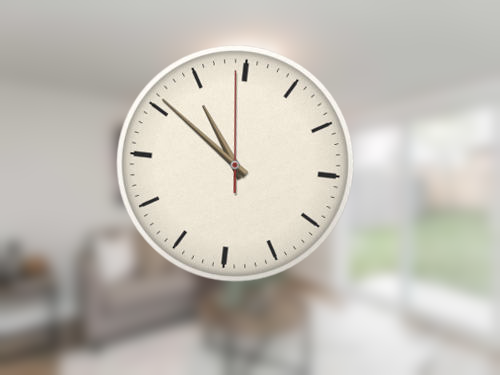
10 h 50 min 59 s
